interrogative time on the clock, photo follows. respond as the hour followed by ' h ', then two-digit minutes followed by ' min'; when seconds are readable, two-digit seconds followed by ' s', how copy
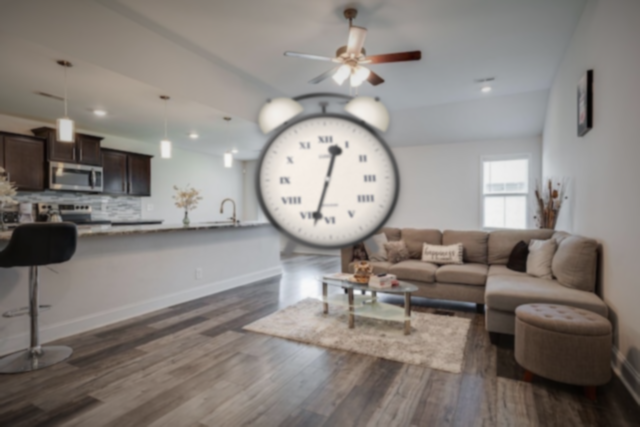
12 h 33 min
